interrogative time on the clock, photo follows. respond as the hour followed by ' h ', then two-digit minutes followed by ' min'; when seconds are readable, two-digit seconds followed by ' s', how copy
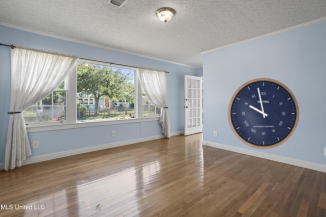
9 h 58 min
